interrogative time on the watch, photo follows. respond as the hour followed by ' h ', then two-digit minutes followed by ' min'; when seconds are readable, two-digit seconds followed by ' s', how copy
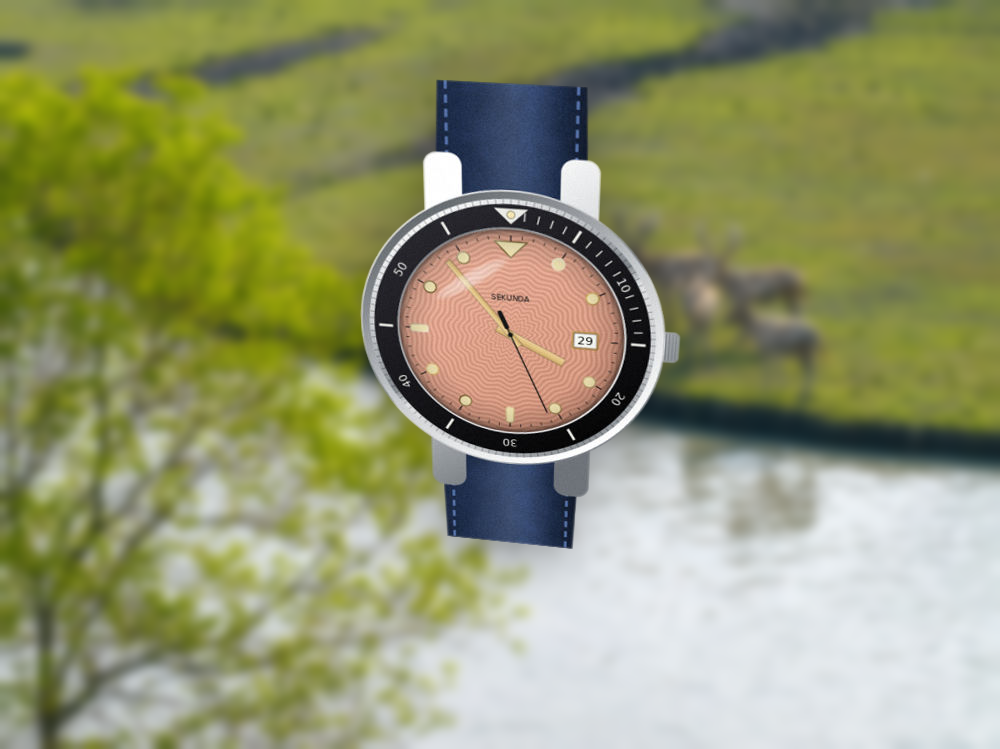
3 h 53 min 26 s
